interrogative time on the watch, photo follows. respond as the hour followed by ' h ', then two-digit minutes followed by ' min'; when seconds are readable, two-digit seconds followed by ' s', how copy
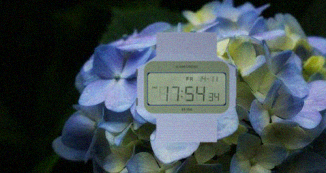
17 h 54 min 34 s
